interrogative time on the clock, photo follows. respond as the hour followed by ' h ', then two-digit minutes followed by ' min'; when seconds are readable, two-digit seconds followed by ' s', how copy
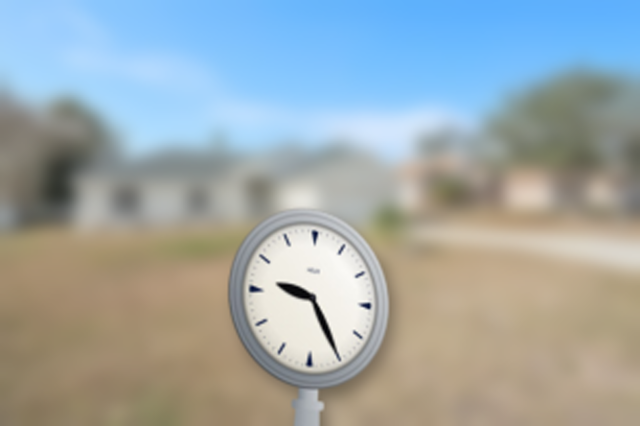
9 h 25 min
